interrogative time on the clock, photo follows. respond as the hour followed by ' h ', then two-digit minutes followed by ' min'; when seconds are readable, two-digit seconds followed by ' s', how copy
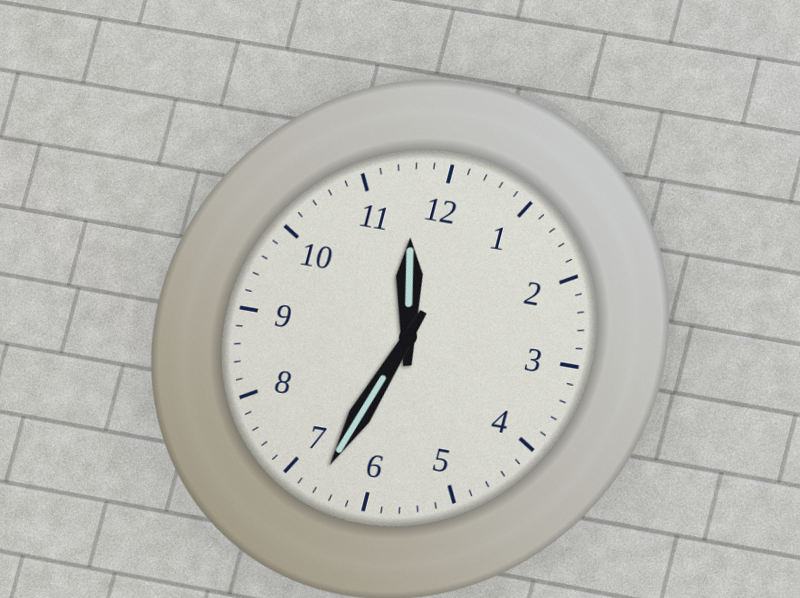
11 h 33 min
